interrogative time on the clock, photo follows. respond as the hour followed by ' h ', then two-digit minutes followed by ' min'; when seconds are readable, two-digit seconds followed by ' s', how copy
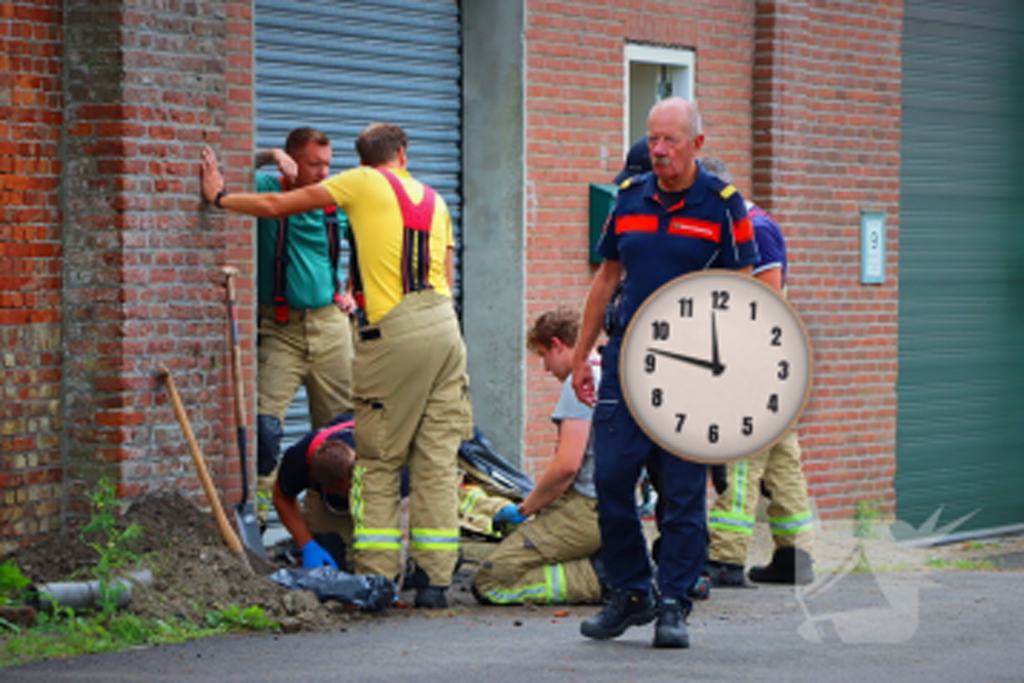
11 h 47 min
